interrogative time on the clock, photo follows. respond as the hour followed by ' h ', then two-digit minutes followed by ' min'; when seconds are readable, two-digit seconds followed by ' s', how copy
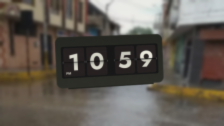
10 h 59 min
